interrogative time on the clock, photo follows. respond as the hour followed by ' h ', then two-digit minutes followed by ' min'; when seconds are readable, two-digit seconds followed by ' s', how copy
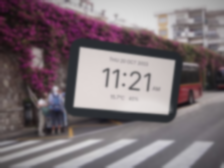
11 h 21 min
